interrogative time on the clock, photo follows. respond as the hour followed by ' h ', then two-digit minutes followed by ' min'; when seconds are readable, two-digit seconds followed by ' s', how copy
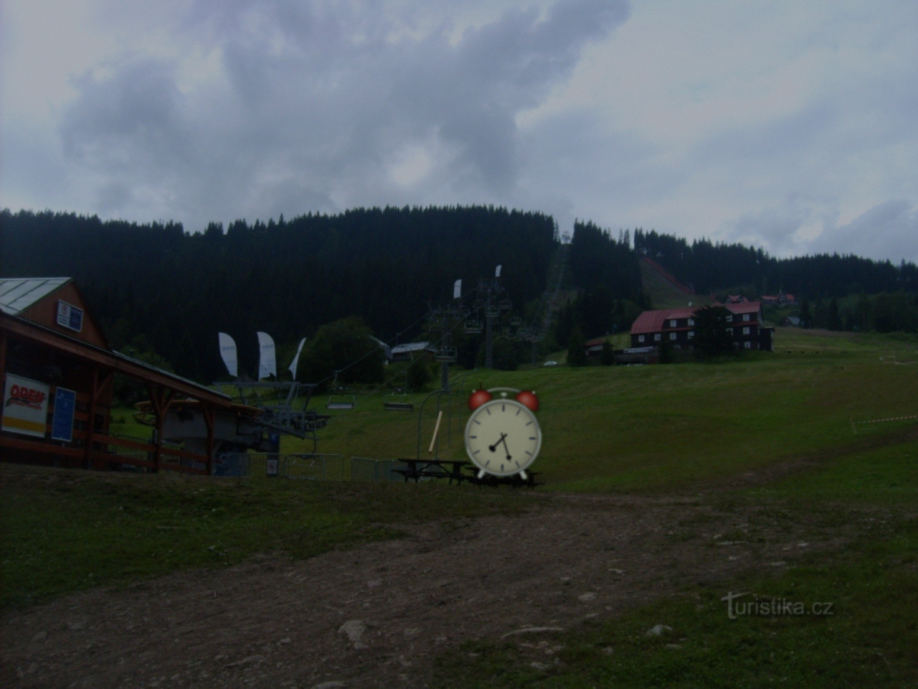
7 h 27 min
